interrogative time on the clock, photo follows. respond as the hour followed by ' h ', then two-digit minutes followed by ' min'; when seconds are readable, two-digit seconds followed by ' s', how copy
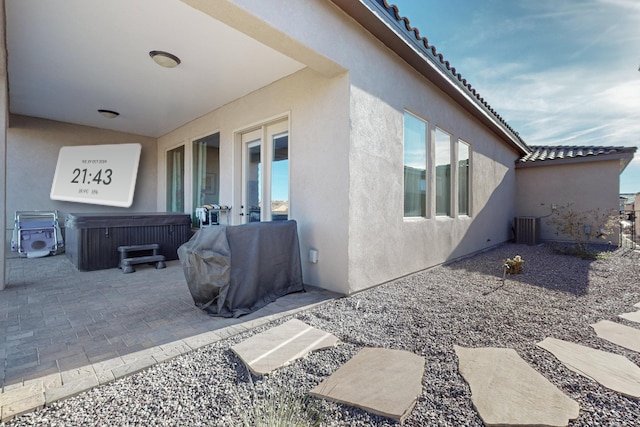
21 h 43 min
